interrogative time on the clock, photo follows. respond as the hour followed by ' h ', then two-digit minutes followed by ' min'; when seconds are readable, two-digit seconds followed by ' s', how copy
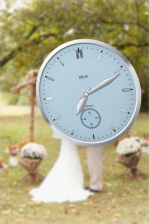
7 h 11 min
